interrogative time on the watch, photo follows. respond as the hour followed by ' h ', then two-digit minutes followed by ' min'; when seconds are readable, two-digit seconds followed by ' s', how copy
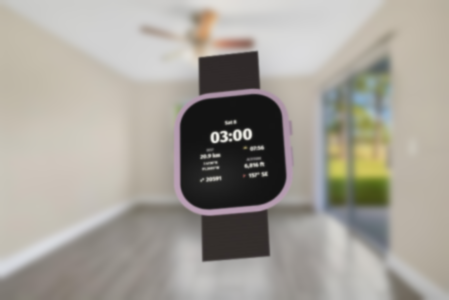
3 h 00 min
